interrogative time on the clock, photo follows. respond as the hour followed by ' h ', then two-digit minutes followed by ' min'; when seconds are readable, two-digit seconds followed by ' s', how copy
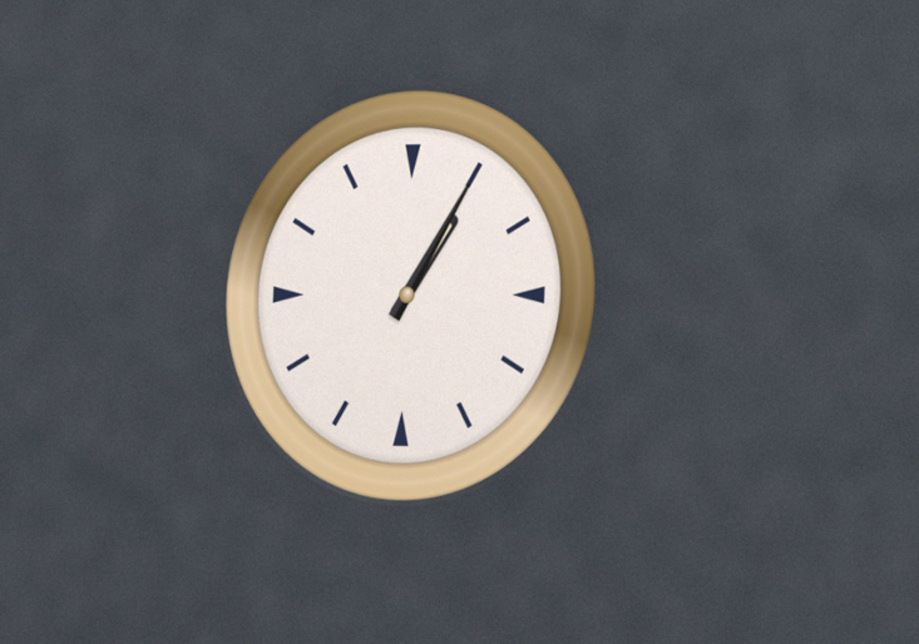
1 h 05 min
